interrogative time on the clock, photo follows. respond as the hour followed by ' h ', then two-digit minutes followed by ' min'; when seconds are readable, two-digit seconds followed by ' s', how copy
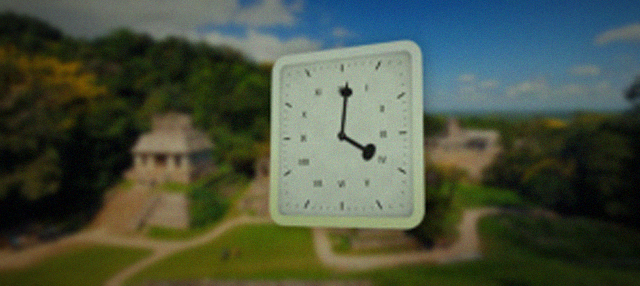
4 h 01 min
